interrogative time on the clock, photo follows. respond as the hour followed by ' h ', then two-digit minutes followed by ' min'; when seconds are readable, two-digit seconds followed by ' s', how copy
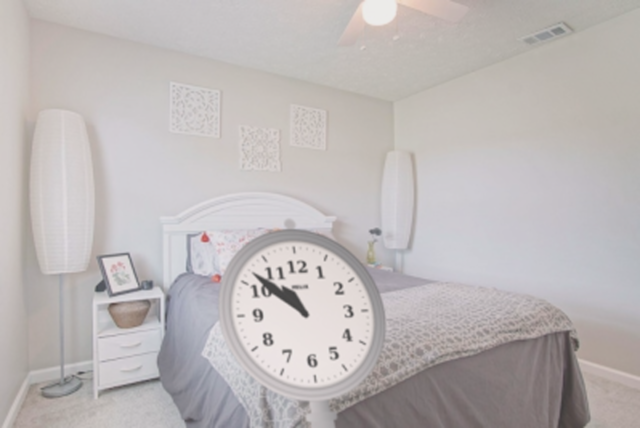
10 h 52 min
